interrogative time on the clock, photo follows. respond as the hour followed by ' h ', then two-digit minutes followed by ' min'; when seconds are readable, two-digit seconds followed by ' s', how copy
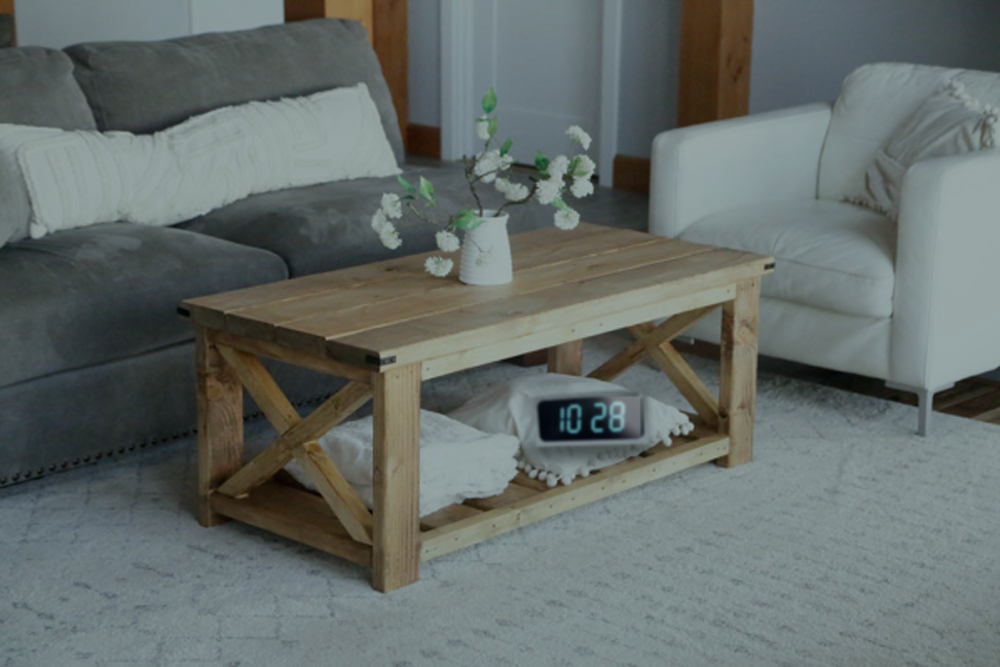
10 h 28 min
